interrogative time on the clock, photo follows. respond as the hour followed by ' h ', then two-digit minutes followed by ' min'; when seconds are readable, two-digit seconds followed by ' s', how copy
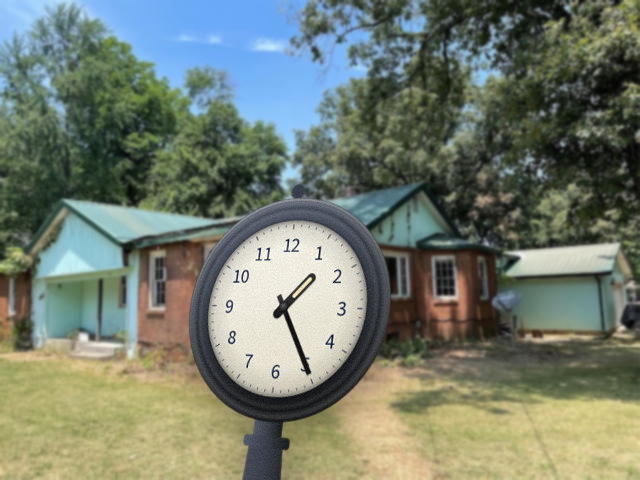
1 h 25 min
